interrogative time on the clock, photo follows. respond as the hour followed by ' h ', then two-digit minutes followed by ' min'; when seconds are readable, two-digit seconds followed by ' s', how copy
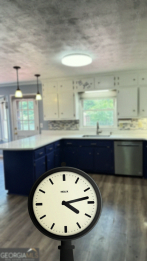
4 h 13 min
